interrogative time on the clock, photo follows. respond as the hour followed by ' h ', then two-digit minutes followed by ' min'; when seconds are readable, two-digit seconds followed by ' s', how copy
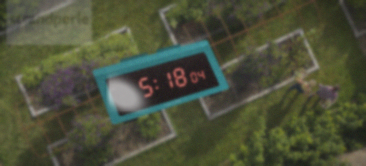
5 h 18 min
